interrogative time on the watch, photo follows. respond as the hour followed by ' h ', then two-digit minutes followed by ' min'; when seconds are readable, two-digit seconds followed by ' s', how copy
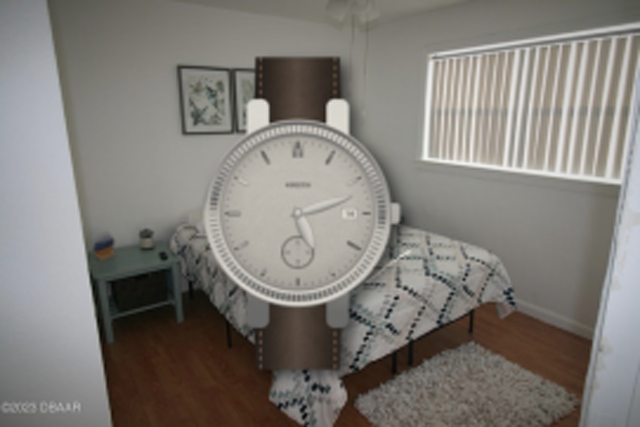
5 h 12 min
